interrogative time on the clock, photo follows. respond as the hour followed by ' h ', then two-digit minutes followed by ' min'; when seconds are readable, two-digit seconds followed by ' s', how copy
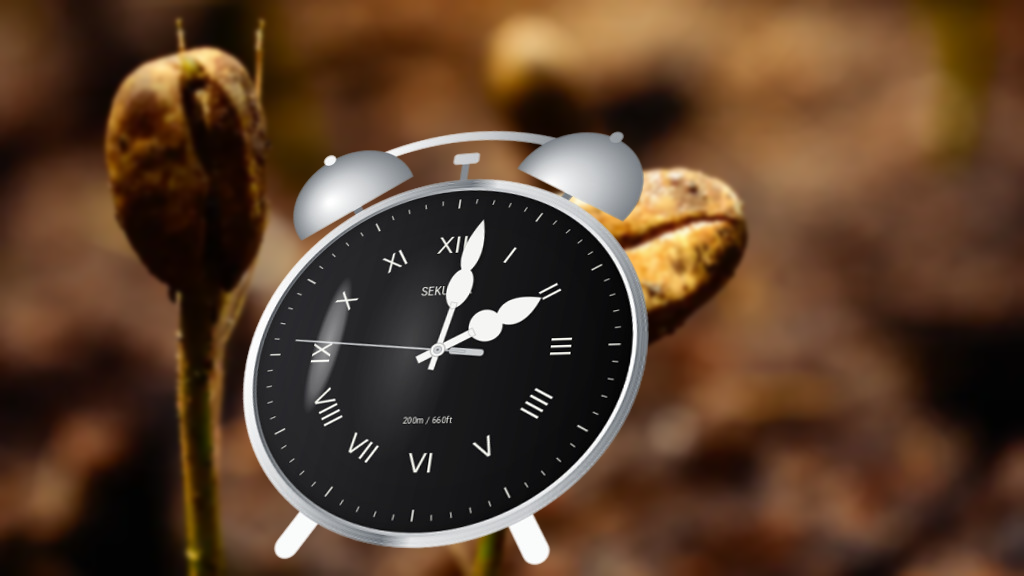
2 h 01 min 46 s
